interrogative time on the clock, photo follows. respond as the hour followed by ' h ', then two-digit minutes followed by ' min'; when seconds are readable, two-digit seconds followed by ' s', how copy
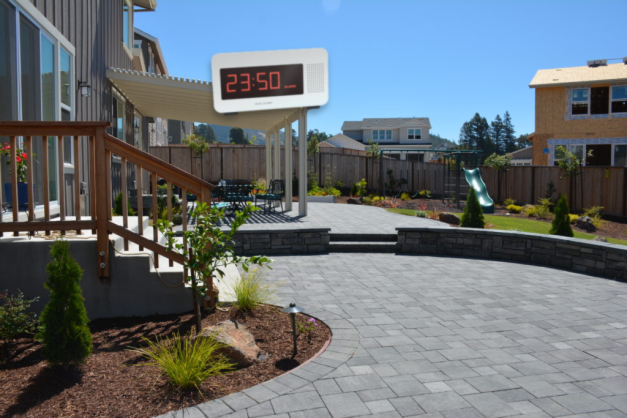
23 h 50 min
